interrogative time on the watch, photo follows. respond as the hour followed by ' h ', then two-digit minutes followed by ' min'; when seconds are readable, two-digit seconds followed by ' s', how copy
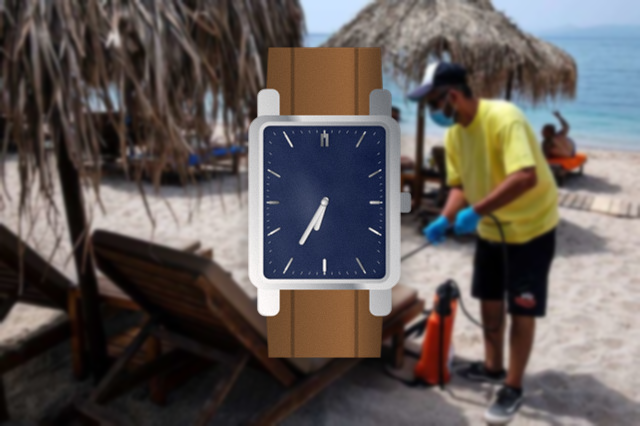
6 h 35 min
